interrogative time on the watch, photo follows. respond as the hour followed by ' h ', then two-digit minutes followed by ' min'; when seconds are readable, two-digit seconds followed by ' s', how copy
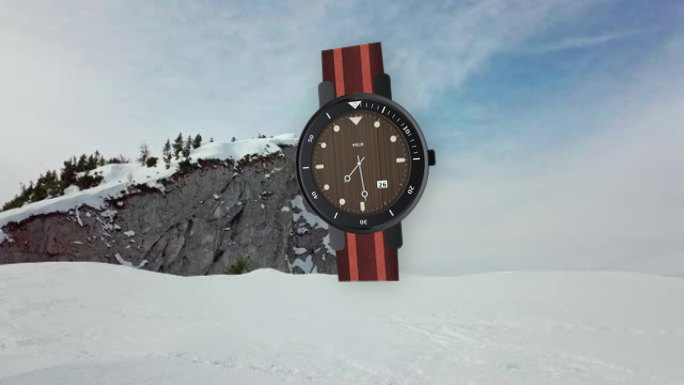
7 h 29 min
